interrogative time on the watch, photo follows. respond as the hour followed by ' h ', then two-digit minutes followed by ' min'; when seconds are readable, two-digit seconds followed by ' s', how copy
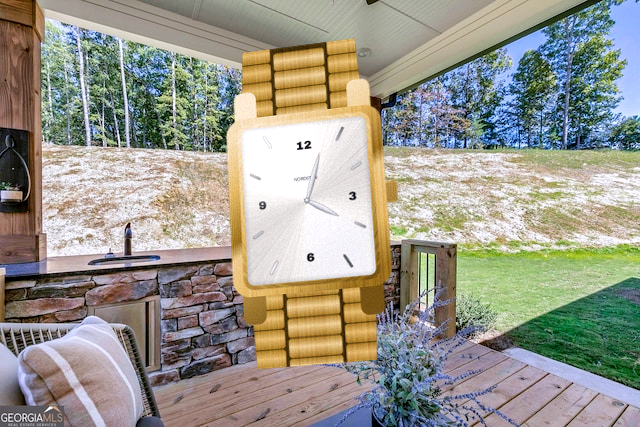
4 h 03 min
